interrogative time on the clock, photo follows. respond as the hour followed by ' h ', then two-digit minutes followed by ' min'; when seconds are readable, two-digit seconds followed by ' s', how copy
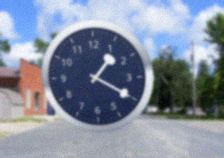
1 h 20 min
